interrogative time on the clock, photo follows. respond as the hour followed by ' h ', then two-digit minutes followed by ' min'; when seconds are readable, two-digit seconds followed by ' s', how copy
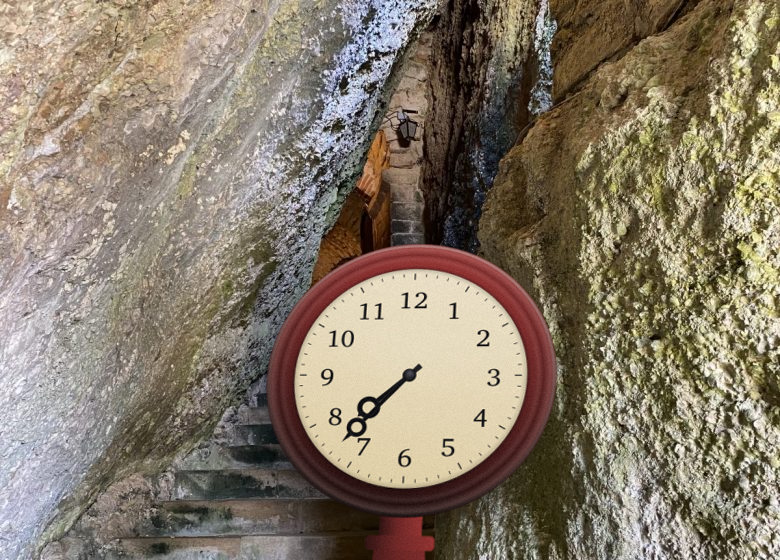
7 h 37 min
